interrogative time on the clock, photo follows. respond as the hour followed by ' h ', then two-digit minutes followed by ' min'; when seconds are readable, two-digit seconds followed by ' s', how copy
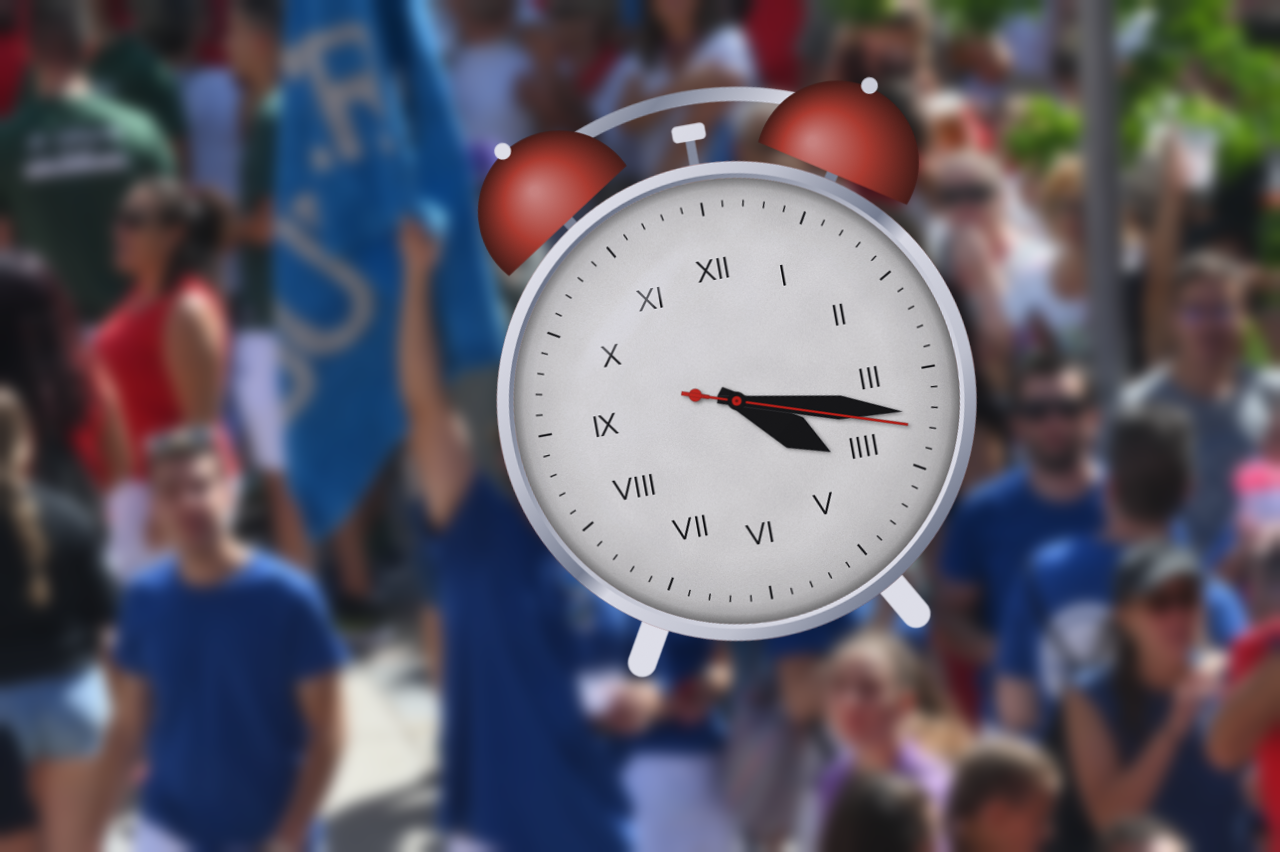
4 h 17 min 18 s
